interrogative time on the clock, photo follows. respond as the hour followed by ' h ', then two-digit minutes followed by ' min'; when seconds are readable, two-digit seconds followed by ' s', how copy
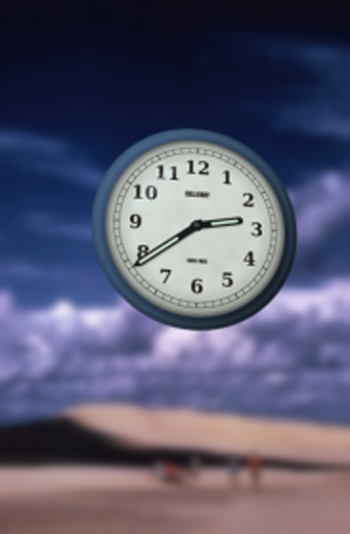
2 h 39 min
